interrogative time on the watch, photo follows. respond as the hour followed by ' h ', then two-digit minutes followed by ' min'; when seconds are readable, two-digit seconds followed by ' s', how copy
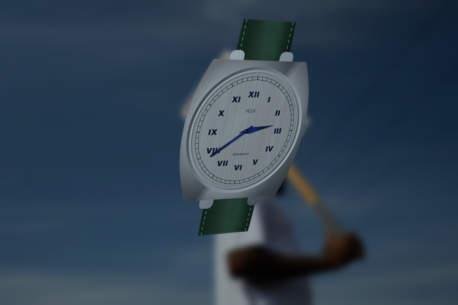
2 h 39 min
